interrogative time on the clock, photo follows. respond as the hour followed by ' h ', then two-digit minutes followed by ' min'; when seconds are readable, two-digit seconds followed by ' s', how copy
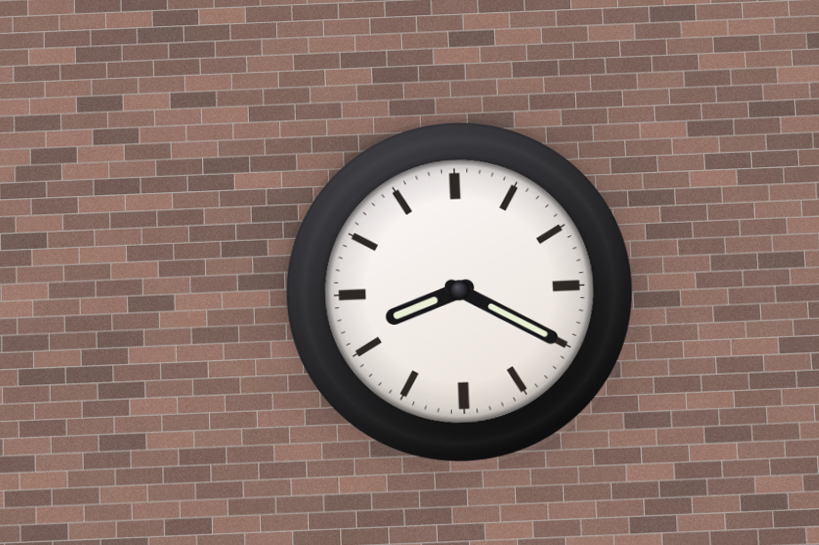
8 h 20 min
